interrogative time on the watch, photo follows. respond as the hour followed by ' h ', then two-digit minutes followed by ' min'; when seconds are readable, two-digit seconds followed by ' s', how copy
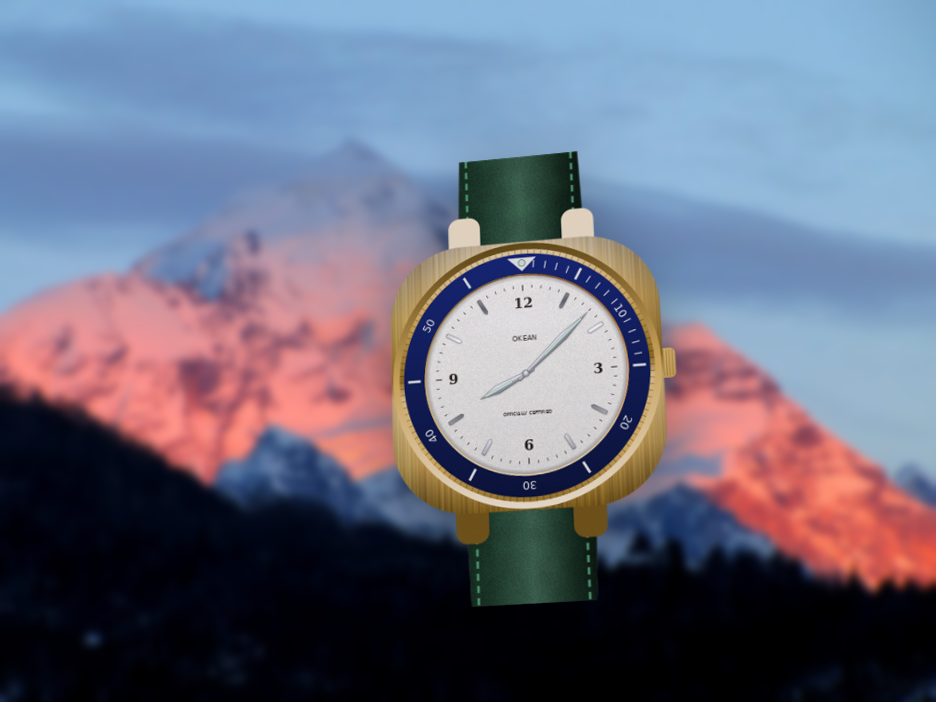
8 h 08 min
